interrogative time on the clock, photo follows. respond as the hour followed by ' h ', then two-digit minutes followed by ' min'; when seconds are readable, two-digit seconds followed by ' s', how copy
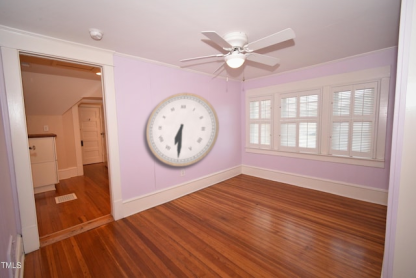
6 h 30 min
